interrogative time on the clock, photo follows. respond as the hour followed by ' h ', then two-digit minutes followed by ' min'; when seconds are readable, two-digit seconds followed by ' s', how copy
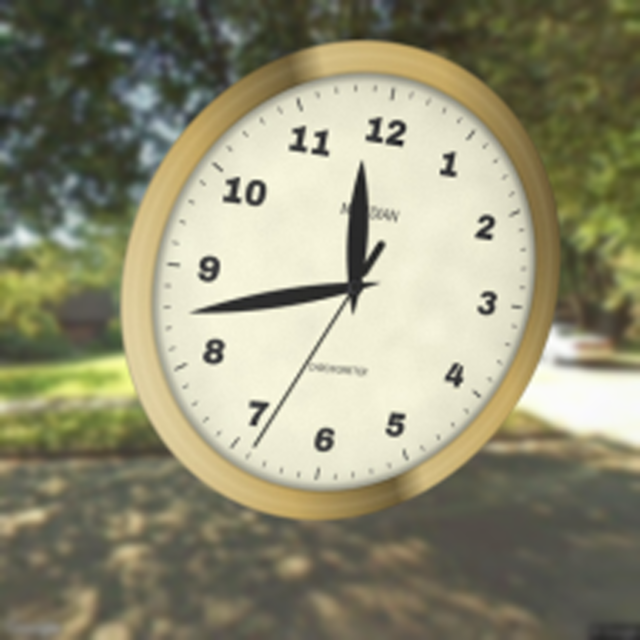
11 h 42 min 34 s
